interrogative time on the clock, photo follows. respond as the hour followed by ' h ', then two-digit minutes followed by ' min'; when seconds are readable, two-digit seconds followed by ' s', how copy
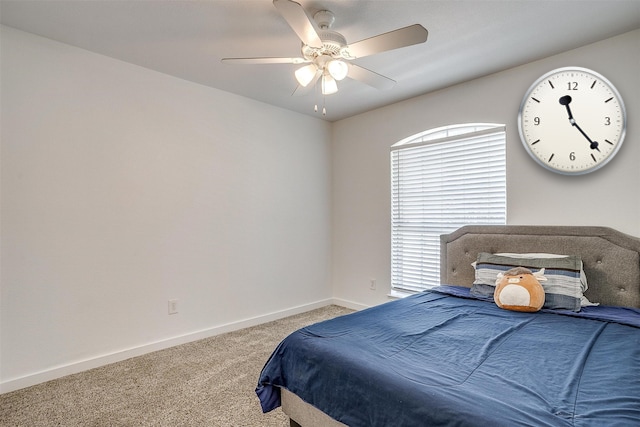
11 h 23 min
